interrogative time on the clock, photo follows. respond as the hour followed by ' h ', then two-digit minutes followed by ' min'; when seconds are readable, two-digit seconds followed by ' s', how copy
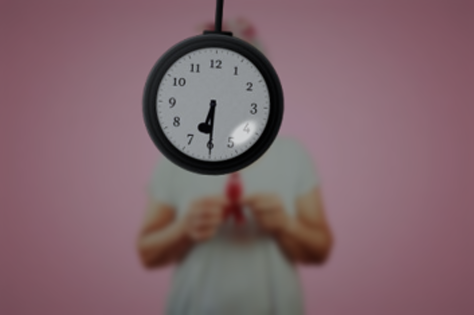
6 h 30 min
